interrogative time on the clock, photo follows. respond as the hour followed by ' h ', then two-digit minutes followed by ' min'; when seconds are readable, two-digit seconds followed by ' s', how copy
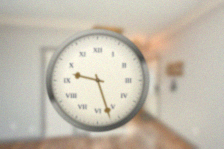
9 h 27 min
